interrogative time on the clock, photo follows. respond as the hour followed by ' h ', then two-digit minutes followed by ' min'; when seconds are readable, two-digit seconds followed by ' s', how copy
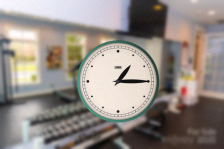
1 h 15 min
